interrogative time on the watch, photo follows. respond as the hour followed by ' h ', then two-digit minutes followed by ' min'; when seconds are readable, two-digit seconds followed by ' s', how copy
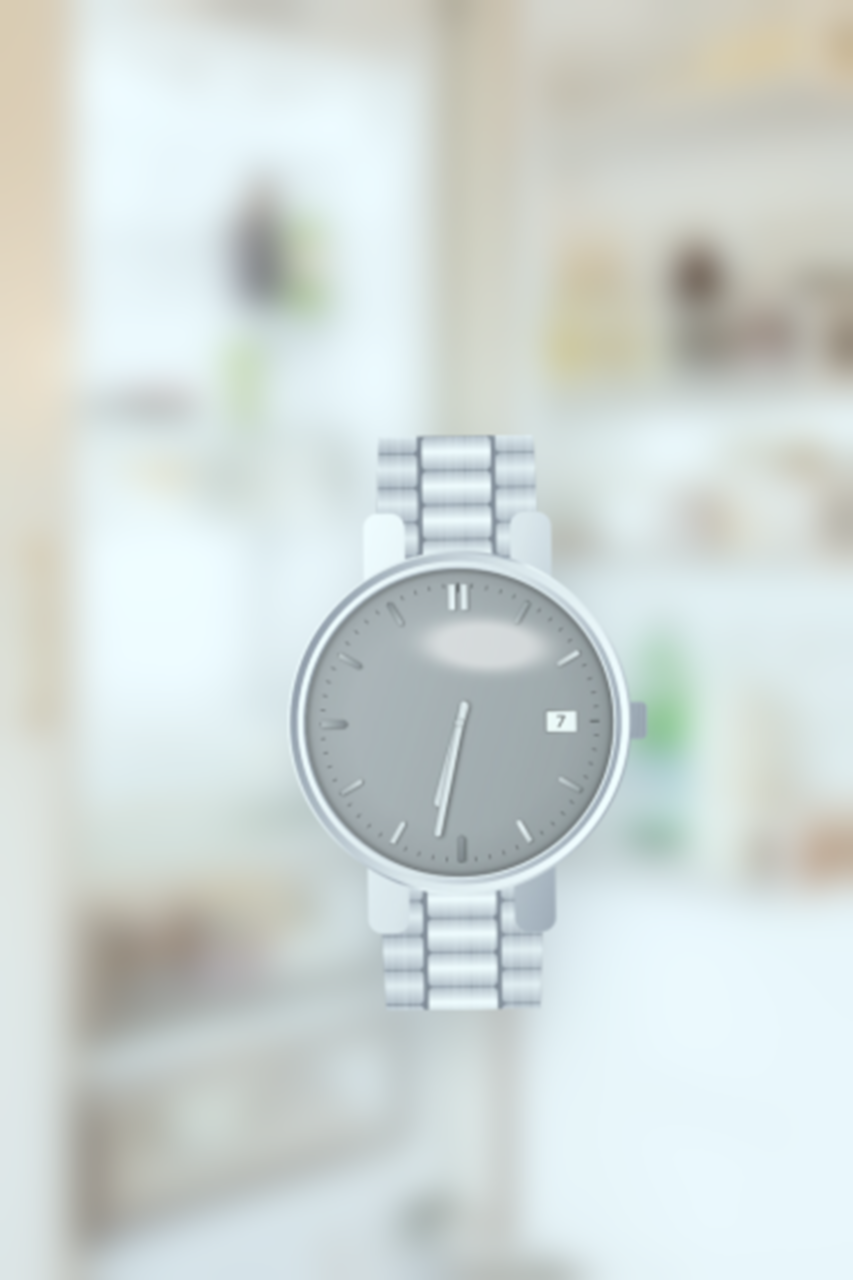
6 h 32 min
